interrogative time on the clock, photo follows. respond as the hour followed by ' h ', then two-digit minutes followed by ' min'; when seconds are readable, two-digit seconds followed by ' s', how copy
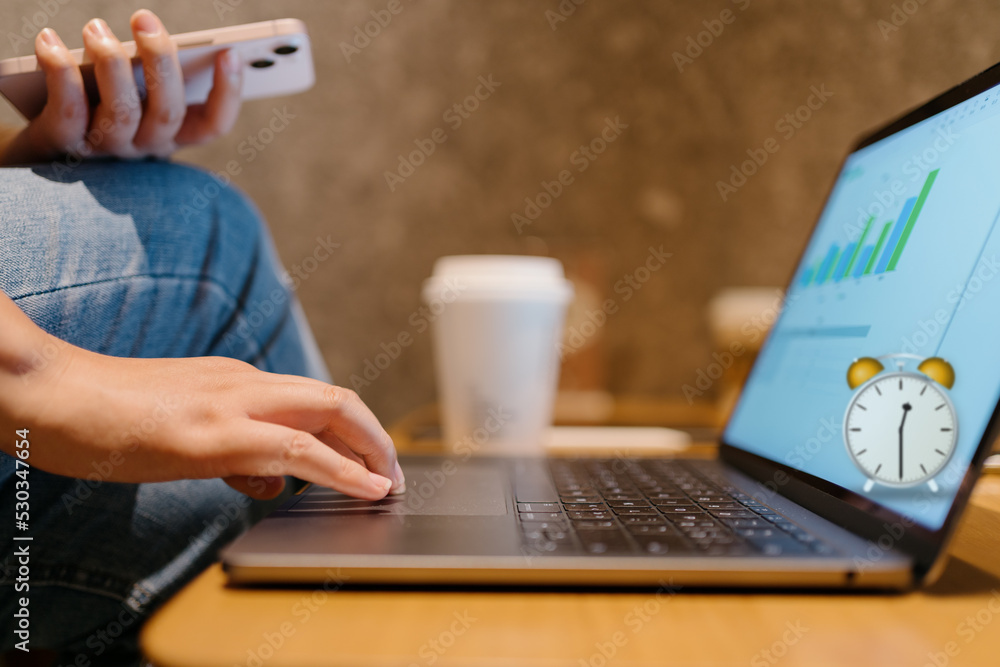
12 h 30 min
